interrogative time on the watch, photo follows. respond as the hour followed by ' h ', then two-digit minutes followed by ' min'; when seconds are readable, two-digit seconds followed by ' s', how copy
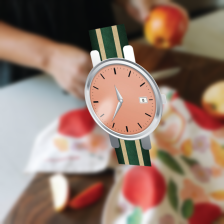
11 h 36 min
